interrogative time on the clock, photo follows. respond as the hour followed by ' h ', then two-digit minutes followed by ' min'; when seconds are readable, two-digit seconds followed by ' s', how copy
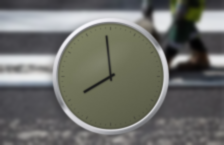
7 h 59 min
